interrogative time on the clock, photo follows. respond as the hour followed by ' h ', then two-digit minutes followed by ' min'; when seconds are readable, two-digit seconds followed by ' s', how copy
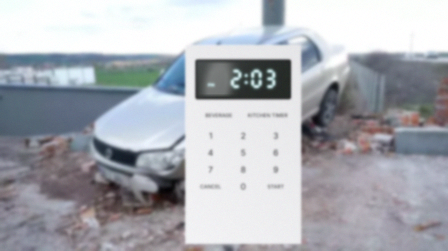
2 h 03 min
